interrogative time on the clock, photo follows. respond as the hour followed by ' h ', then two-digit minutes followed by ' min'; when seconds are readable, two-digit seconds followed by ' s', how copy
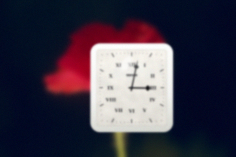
3 h 02 min
